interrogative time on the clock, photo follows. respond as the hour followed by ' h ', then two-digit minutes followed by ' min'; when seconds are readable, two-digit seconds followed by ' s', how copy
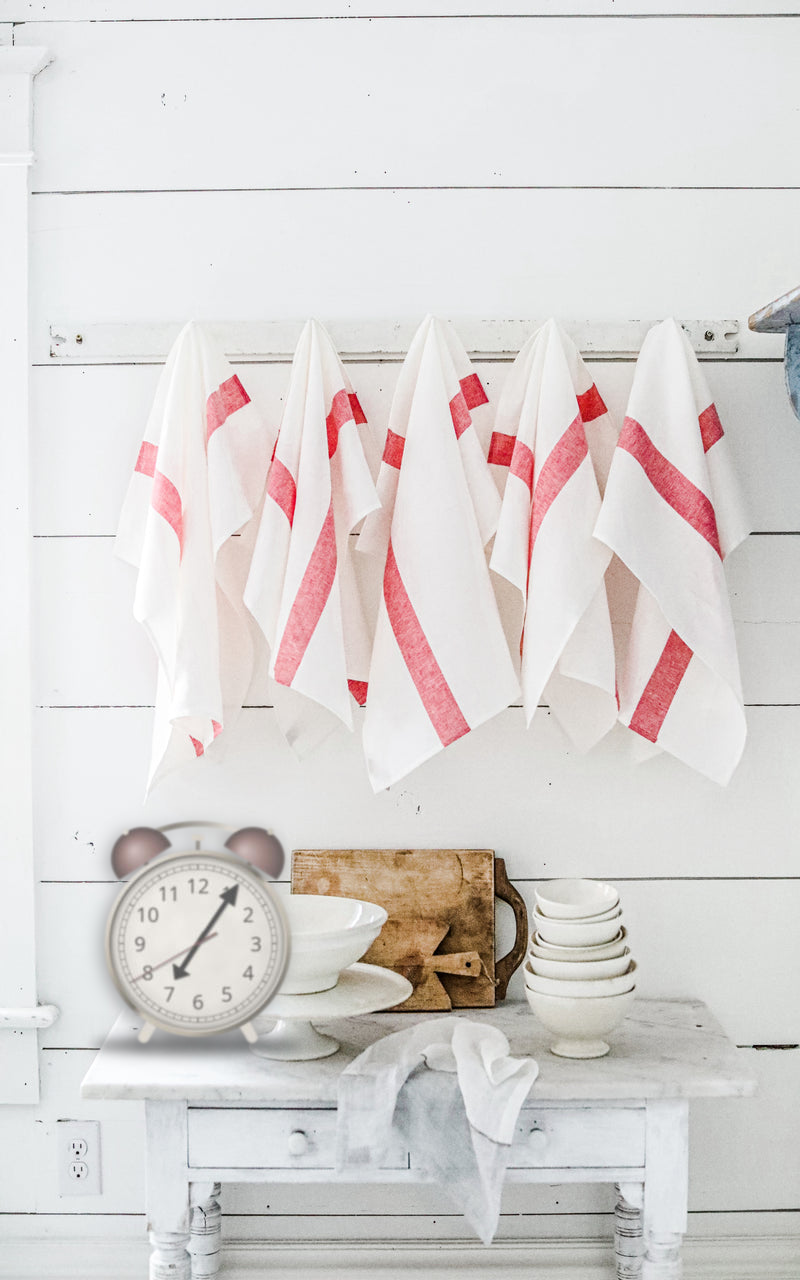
7 h 05 min 40 s
